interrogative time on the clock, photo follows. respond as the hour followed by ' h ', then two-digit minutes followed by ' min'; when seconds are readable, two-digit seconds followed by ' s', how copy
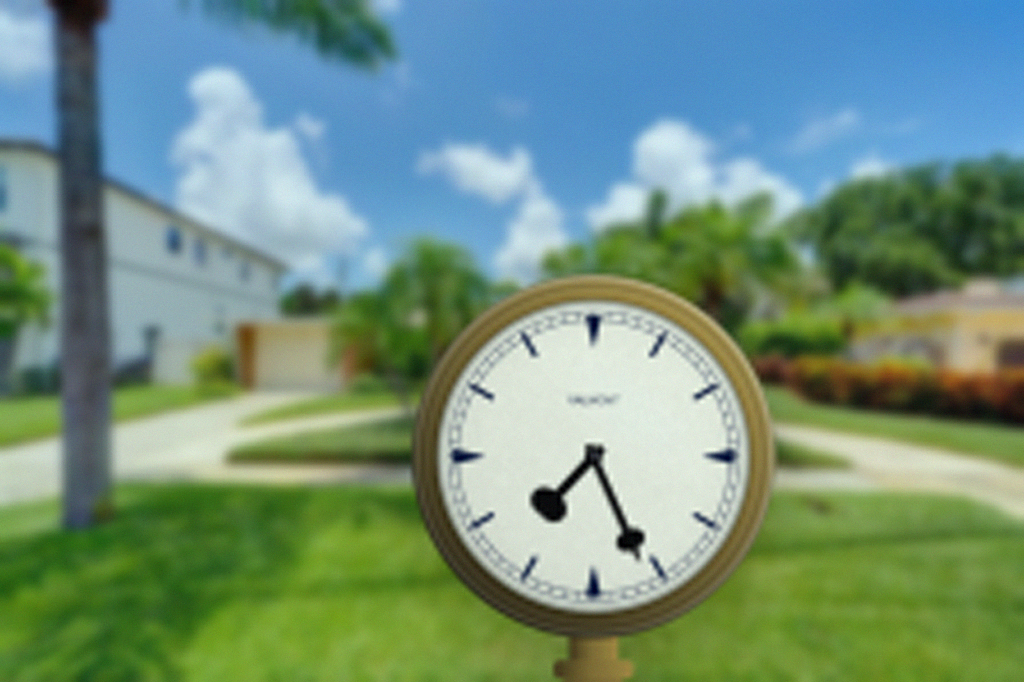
7 h 26 min
